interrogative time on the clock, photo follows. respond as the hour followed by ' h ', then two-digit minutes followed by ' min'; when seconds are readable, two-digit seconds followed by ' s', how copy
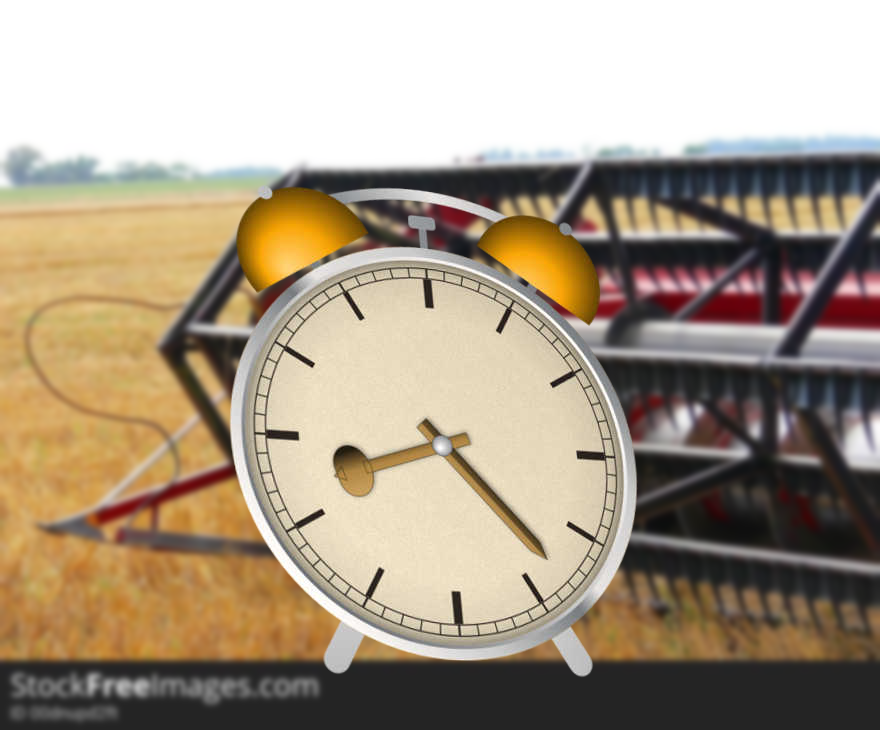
8 h 23 min
